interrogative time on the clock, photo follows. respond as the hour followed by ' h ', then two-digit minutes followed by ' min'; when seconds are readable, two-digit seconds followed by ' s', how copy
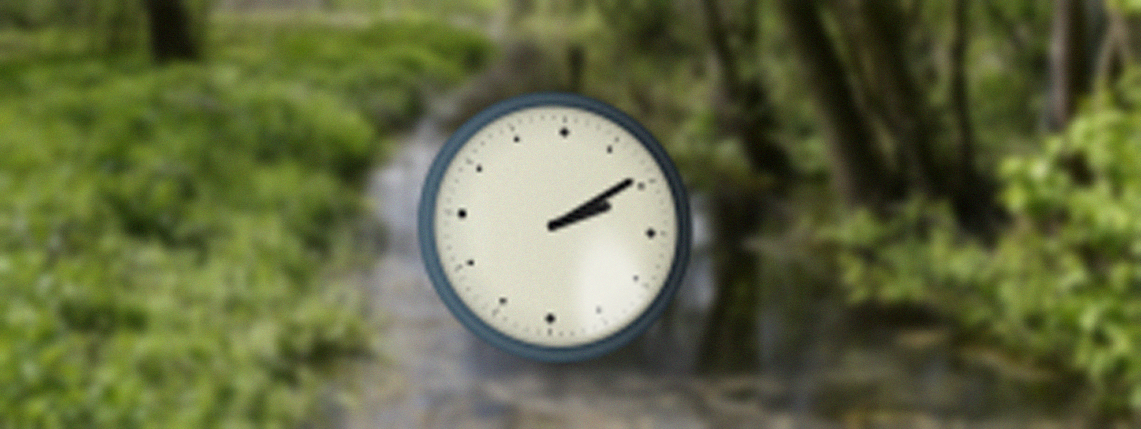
2 h 09 min
